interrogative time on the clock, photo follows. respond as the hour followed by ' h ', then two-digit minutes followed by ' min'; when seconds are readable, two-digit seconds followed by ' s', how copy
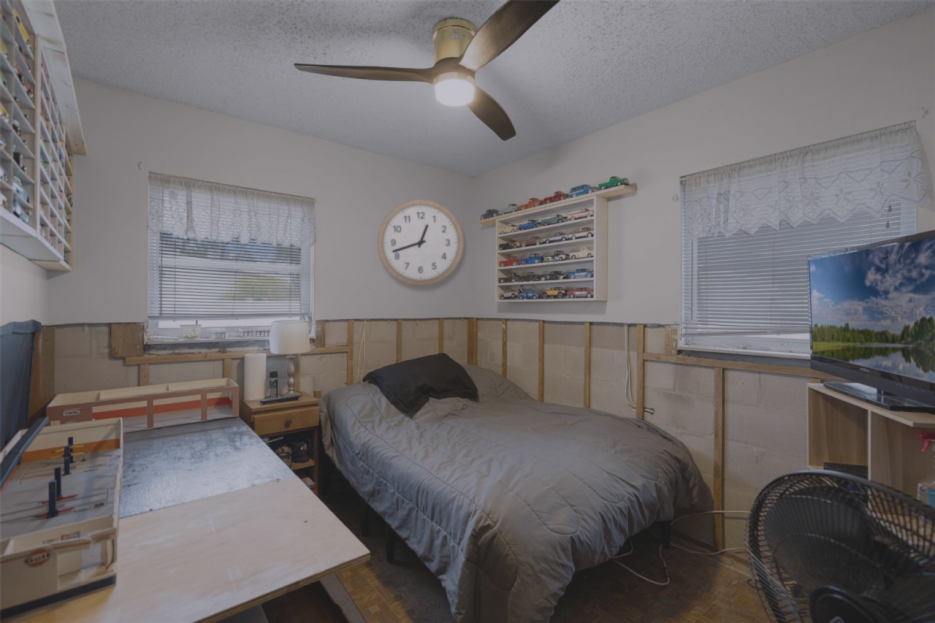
12 h 42 min
